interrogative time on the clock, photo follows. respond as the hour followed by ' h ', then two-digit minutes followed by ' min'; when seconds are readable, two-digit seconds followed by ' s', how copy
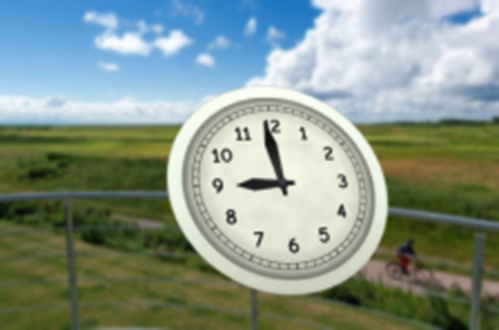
8 h 59 min
